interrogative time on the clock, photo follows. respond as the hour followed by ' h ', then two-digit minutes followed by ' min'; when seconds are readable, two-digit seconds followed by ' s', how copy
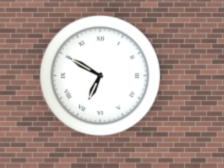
6 h 50 min
